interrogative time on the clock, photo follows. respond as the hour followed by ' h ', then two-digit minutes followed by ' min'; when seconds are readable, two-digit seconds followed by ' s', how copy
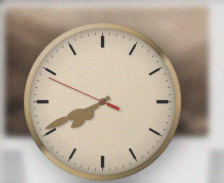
7 h 40 min 49 s
